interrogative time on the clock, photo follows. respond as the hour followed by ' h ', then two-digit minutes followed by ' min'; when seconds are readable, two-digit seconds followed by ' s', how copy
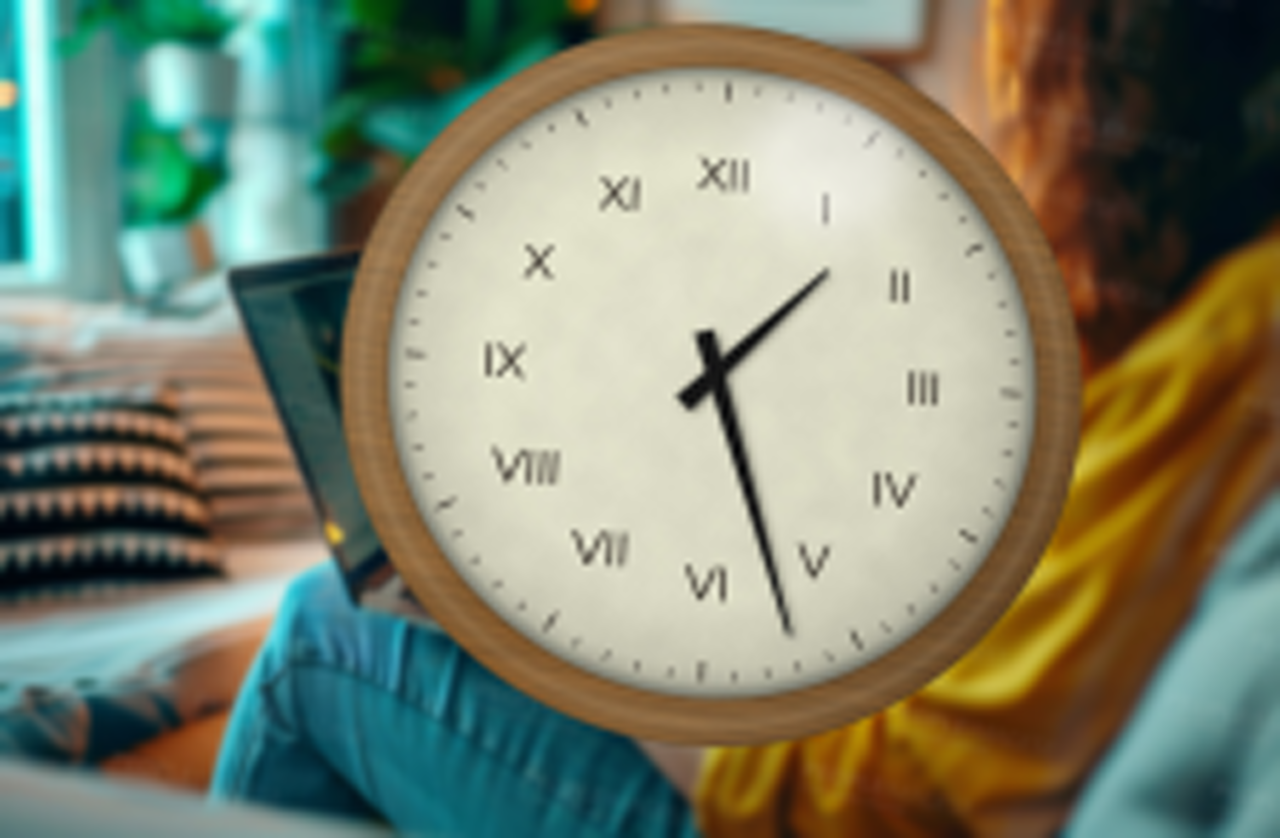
1 h 27 min
